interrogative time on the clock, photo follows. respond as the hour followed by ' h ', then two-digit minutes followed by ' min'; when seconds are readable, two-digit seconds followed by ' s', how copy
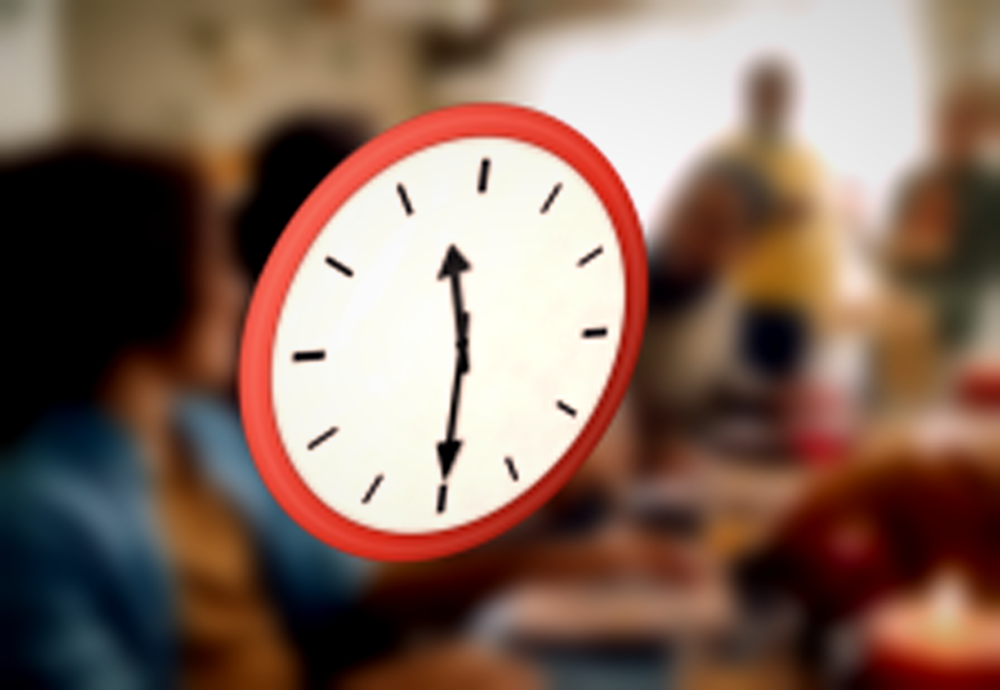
11 h 30 min
